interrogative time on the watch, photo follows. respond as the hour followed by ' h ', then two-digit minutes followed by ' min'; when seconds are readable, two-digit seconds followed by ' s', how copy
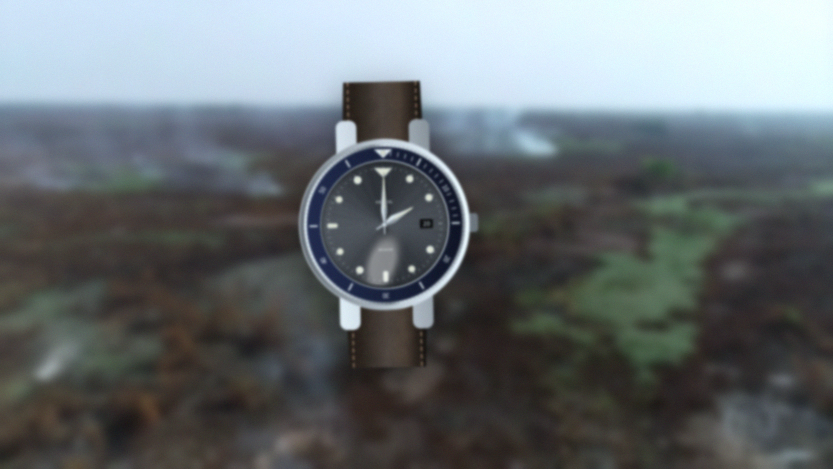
2 h 00 min
